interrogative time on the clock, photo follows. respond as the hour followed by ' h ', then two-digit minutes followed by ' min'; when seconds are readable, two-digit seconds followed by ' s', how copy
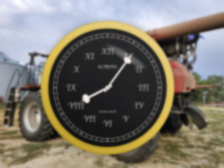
8 h 06 min
